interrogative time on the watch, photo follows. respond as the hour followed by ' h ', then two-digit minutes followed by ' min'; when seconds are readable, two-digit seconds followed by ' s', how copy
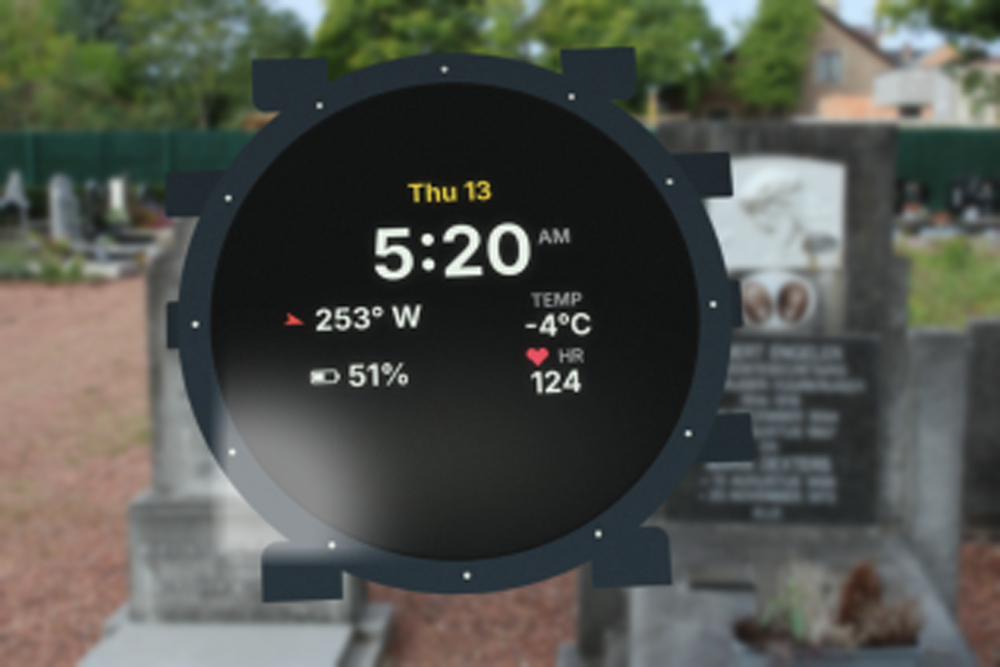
5 h 20 min
